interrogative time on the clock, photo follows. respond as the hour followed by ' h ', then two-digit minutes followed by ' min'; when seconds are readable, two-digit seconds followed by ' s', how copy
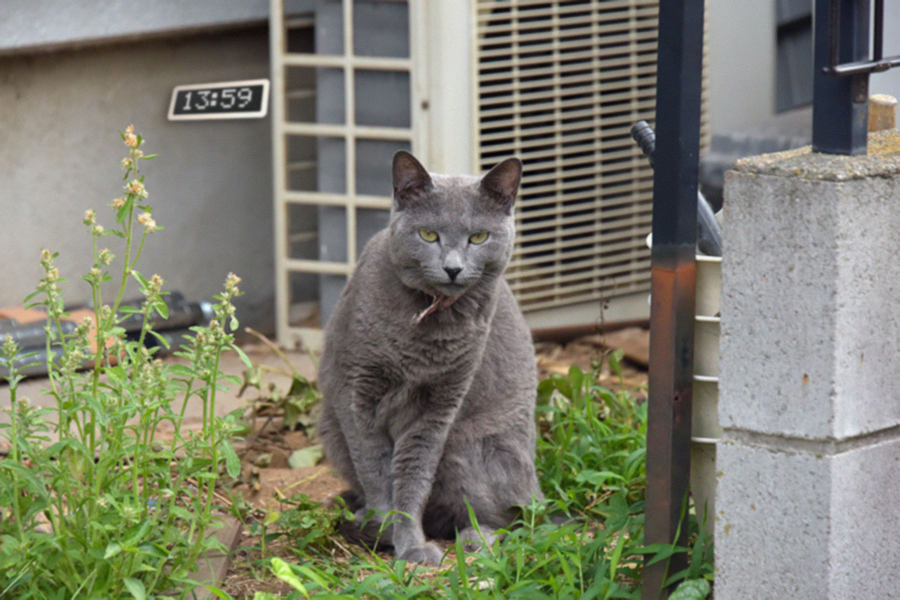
13 h 59 min
